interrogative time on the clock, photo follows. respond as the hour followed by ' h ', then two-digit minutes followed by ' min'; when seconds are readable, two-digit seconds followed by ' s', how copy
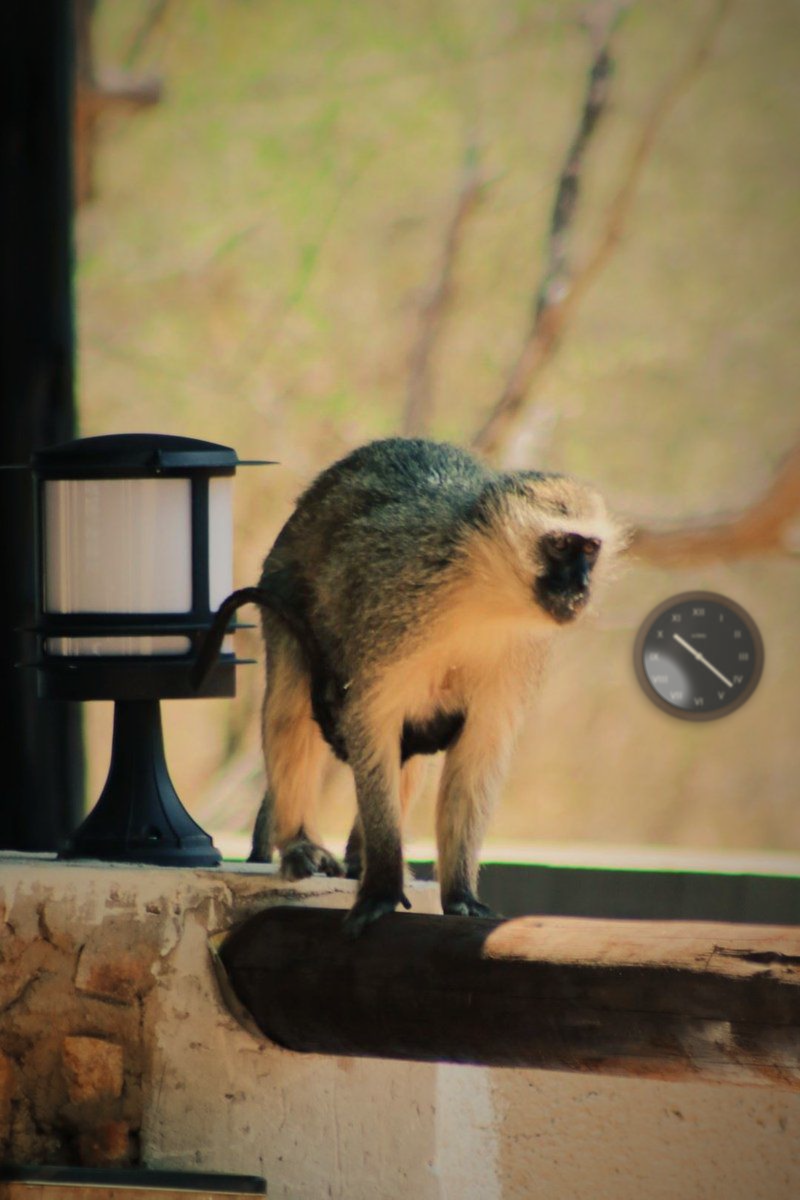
10 h 22 min
